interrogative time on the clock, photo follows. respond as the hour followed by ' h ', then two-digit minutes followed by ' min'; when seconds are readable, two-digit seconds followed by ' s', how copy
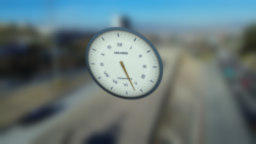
5 h 27 min
